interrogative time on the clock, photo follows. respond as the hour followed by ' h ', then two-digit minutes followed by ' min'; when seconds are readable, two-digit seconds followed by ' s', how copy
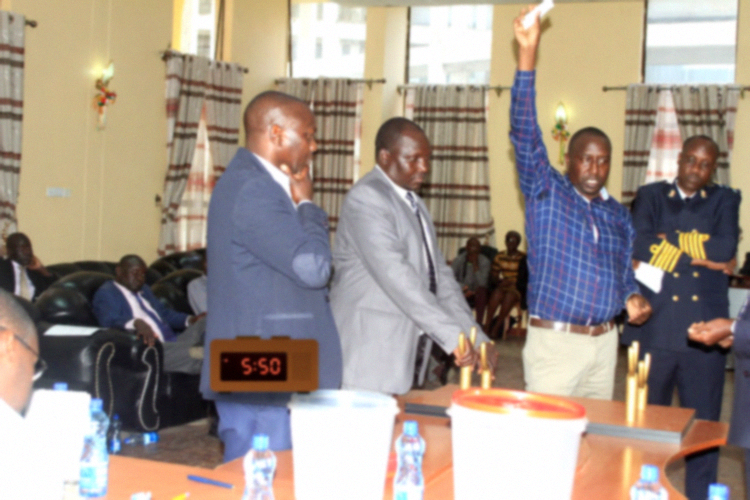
5 h 50 min
